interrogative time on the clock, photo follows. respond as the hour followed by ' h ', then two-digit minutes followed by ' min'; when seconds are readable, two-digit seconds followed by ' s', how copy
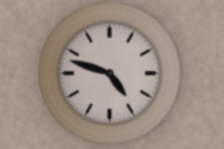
4 h 48 min
